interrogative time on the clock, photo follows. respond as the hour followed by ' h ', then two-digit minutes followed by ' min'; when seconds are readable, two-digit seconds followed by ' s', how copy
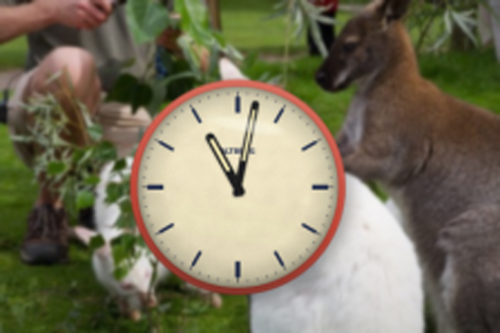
11 h 02 min
